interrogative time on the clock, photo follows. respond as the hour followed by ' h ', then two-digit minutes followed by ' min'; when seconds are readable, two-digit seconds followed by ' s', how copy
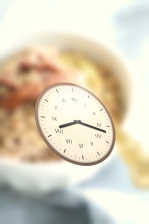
8 h 17 min
